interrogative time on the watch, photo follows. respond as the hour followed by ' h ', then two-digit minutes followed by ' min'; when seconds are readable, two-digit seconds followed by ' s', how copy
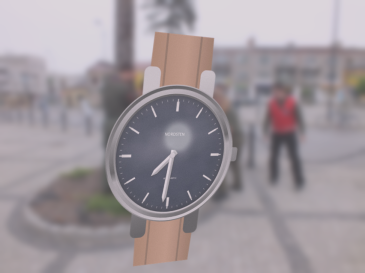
7 h 31 min
